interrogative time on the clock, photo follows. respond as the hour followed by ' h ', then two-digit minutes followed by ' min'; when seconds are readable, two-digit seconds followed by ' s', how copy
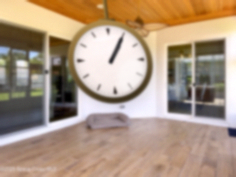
1 h 05 min
